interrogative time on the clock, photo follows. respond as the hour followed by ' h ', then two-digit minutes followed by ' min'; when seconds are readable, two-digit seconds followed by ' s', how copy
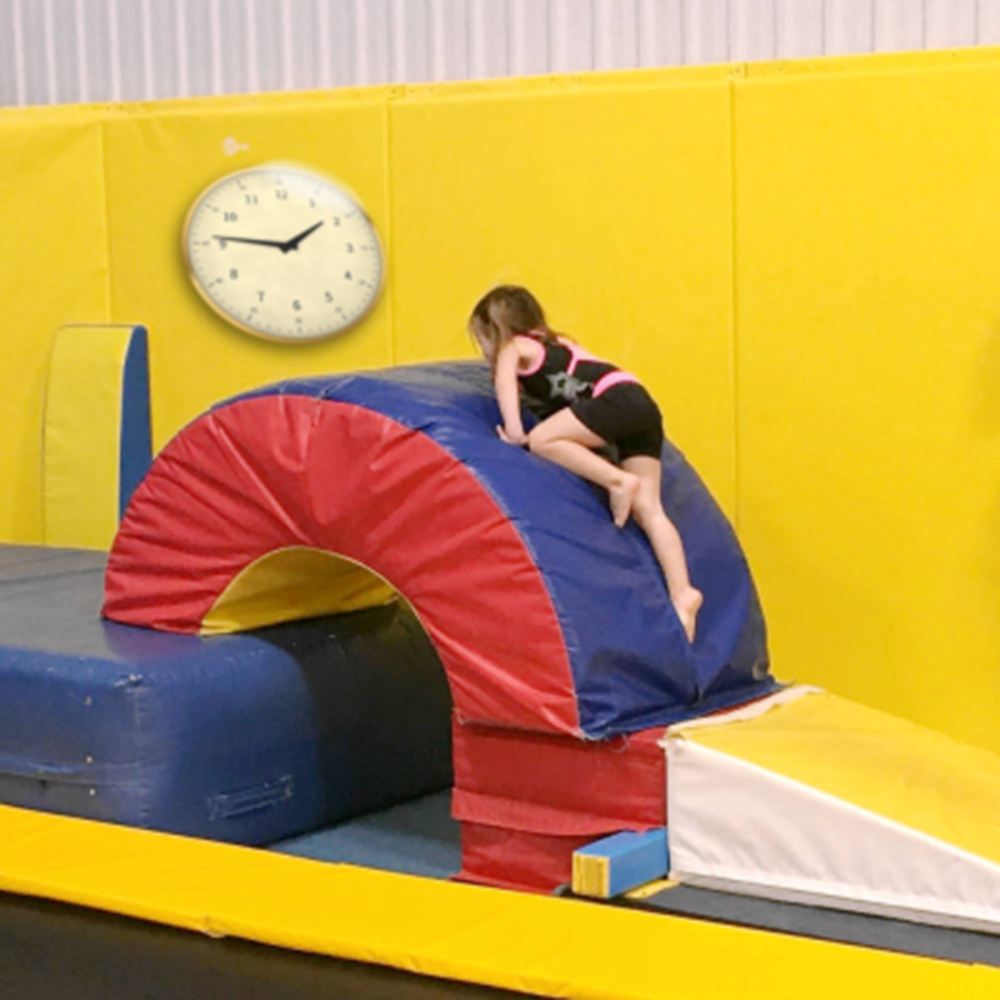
1 h 46 min
